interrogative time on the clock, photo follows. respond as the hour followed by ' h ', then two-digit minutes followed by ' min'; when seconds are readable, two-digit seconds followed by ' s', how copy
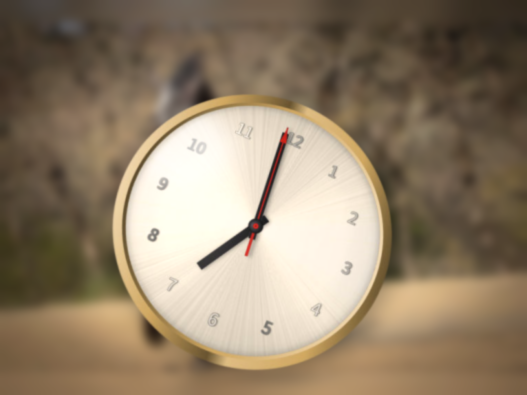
6 h 58 min 59 s
